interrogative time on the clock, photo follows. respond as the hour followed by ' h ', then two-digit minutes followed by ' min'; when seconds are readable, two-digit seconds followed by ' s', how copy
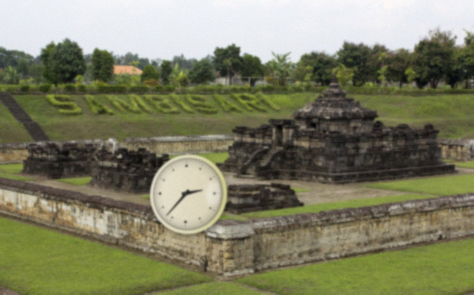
2 h 37 min
